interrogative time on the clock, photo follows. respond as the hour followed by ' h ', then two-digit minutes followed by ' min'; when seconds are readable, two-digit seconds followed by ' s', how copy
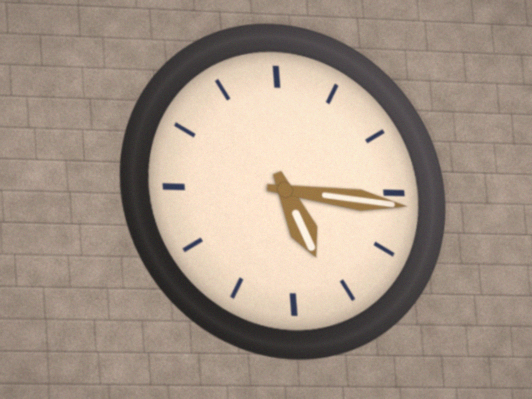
5 h 16 min
